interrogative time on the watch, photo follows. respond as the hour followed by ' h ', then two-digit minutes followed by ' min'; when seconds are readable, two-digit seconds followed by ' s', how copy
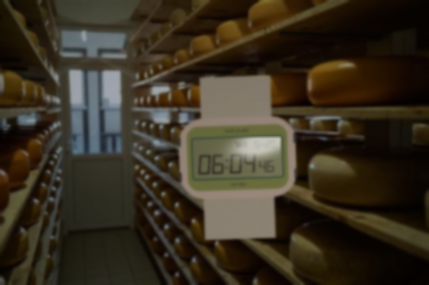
6 h 04 min
